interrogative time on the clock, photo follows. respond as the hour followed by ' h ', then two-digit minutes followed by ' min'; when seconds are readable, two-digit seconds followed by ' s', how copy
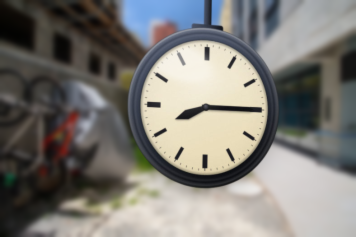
8 h 15 min
